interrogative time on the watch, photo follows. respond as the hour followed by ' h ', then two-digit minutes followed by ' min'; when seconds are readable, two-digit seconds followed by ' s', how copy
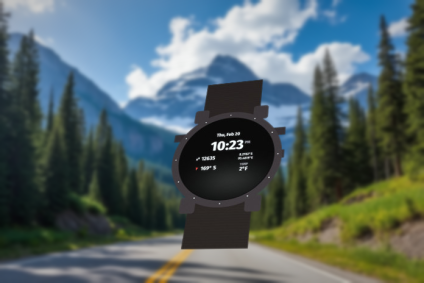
10 h 23 min
